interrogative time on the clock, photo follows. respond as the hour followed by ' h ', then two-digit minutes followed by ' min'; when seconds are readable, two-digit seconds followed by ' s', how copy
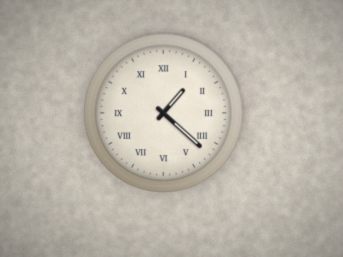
1 h 22 min
